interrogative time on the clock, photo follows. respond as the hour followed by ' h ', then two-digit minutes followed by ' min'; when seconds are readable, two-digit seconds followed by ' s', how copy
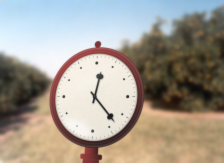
12 h 23 min
